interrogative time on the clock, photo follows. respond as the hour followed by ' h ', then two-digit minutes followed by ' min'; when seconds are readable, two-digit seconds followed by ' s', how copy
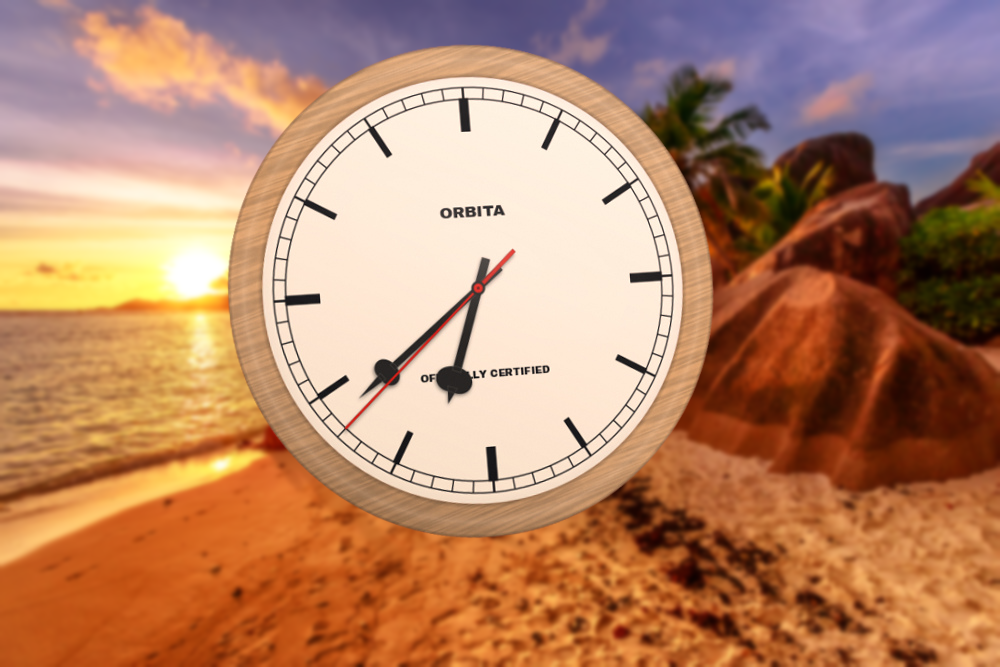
6 h 38 min 38 s
